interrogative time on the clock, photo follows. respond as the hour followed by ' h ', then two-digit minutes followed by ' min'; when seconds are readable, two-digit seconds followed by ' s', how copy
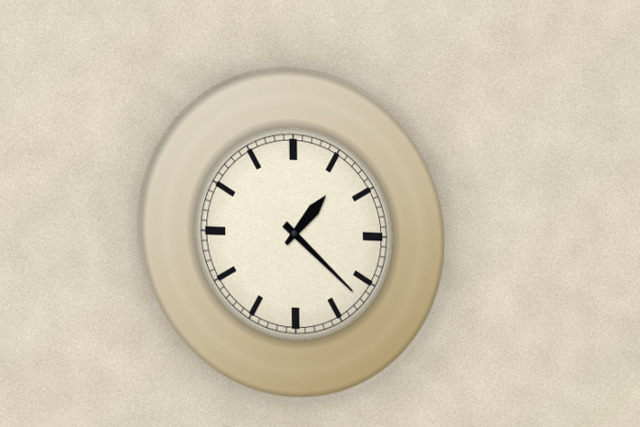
1 h 22 min
